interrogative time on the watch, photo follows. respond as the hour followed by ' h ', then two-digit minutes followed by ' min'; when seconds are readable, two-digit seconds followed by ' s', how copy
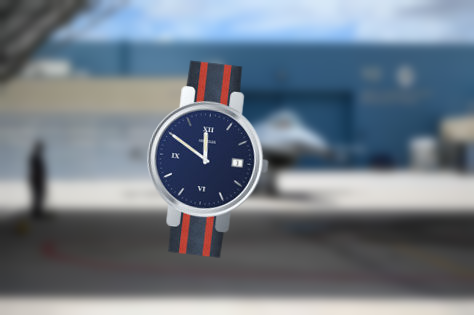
11 h 50 min
